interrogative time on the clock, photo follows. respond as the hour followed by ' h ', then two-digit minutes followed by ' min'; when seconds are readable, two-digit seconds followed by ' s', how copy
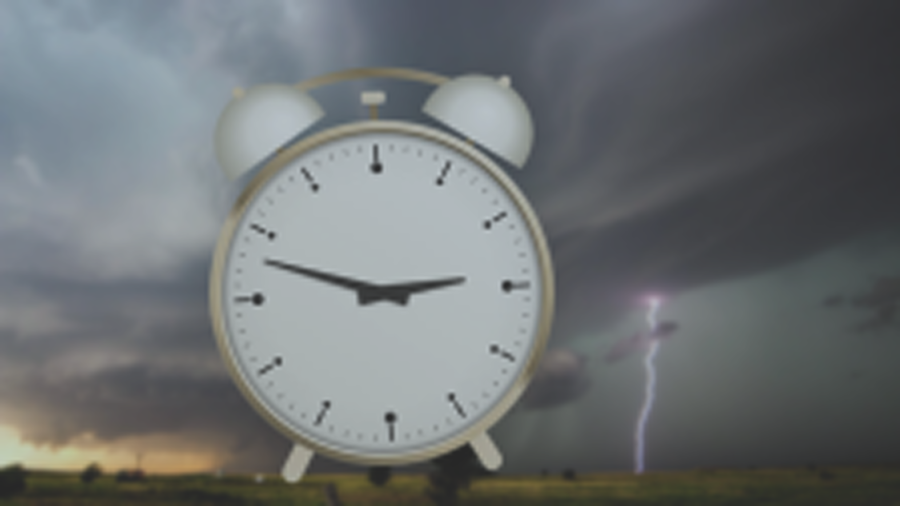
2 h 48 min
